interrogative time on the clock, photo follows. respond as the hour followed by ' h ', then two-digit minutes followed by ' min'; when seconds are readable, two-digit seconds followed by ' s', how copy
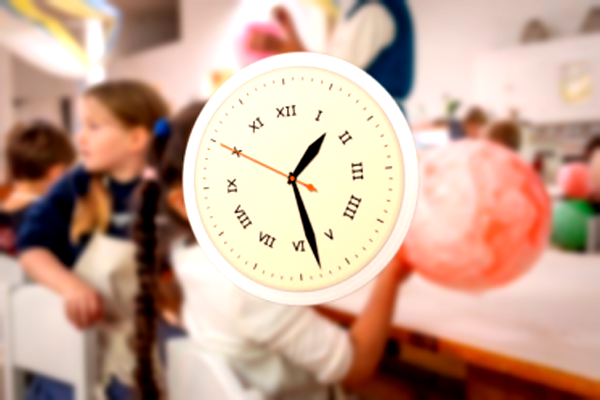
1 h 27 min 50 s
